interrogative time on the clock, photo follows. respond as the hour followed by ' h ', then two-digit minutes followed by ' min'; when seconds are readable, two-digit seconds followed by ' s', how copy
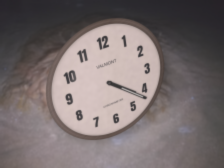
4 h 22 min
